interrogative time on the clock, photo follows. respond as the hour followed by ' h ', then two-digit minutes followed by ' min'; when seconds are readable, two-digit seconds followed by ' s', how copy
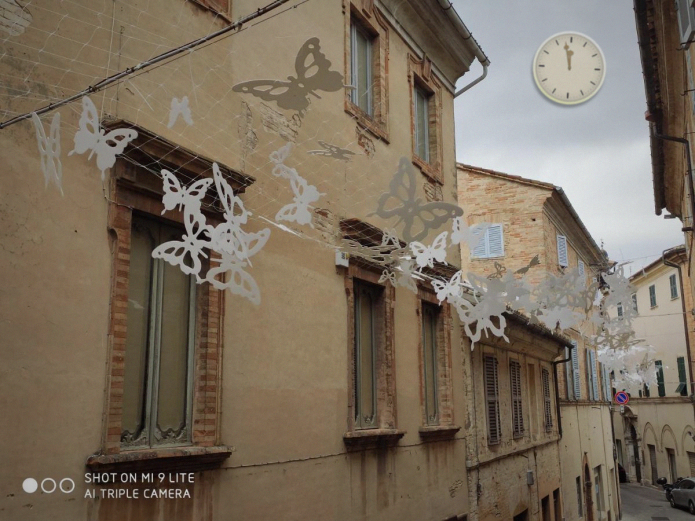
11 h 58 min
